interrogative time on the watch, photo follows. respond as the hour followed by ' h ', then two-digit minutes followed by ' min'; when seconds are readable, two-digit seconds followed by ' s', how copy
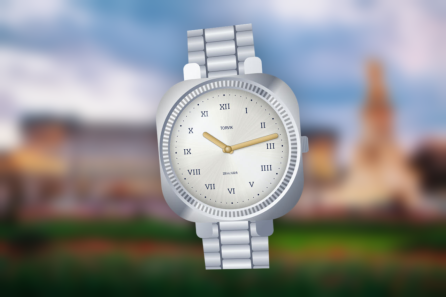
10 h 13 min
